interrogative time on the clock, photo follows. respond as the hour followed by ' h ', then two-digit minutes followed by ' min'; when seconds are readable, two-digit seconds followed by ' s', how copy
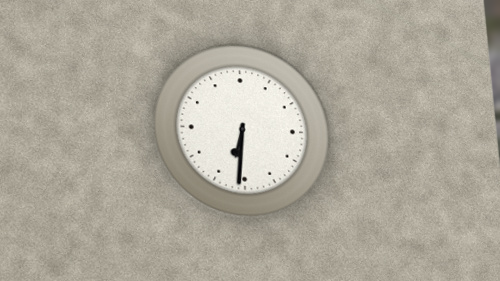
6 h 31 min
